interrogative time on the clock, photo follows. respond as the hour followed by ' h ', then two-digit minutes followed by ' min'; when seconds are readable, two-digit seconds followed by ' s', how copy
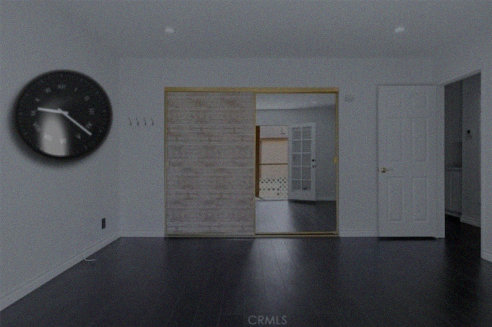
9 h 22 min
